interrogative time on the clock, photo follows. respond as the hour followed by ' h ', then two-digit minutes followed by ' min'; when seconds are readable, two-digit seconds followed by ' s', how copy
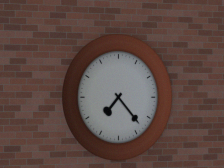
7 h 23 min
